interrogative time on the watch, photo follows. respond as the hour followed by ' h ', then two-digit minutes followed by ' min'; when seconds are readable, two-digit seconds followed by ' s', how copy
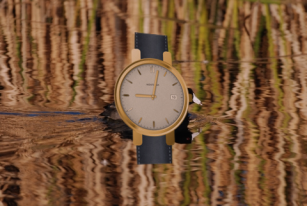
9 h 02 min
